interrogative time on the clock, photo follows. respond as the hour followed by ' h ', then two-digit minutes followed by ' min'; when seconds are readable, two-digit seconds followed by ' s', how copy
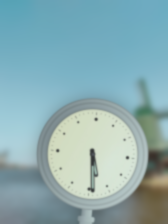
5 h 29 min
